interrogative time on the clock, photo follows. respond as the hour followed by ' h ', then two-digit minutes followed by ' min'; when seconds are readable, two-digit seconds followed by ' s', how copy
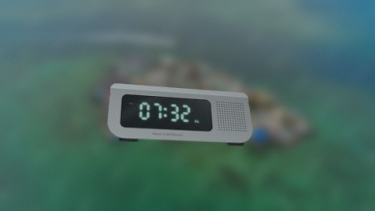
7 h 32 min
